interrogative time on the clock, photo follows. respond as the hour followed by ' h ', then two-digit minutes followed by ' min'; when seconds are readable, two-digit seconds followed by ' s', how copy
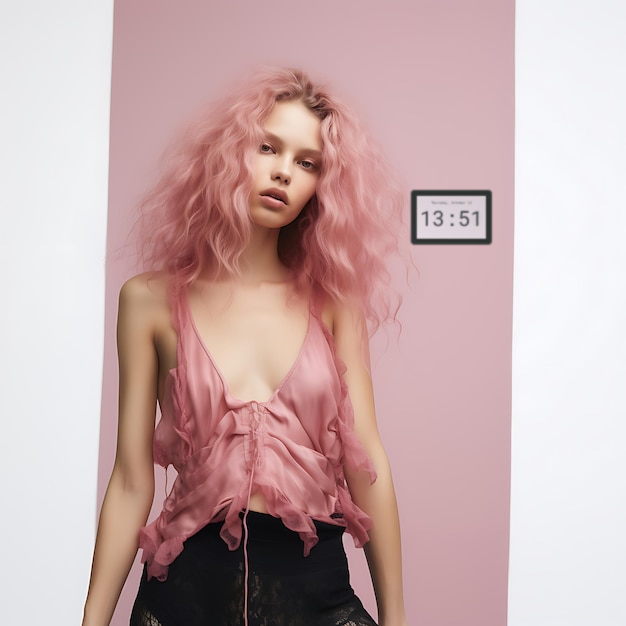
13 h 51 min
